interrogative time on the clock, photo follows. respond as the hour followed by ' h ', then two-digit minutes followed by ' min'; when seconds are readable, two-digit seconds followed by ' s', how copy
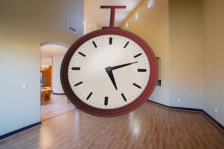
5 h 12 min
